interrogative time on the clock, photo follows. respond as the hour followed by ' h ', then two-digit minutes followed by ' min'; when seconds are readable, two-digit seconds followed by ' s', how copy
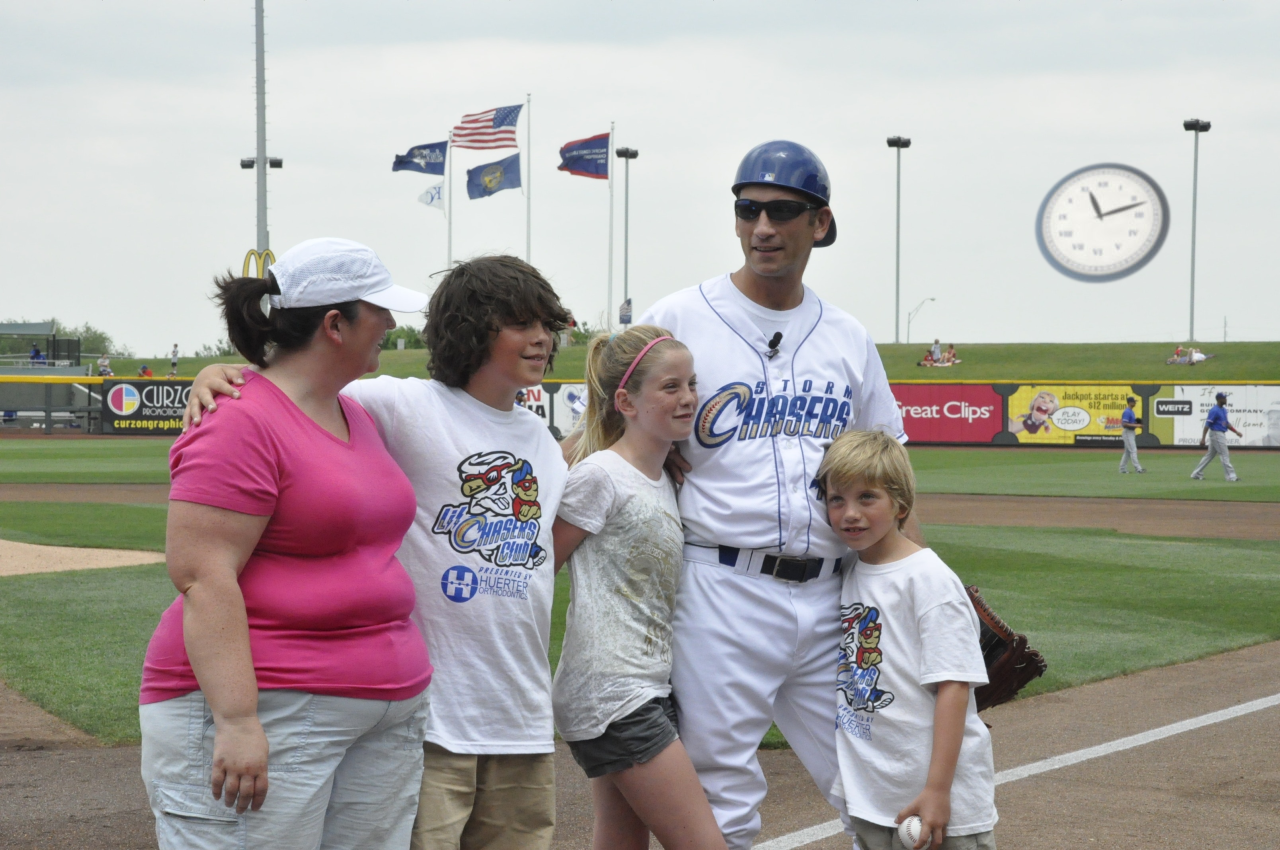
11 h 12 min
